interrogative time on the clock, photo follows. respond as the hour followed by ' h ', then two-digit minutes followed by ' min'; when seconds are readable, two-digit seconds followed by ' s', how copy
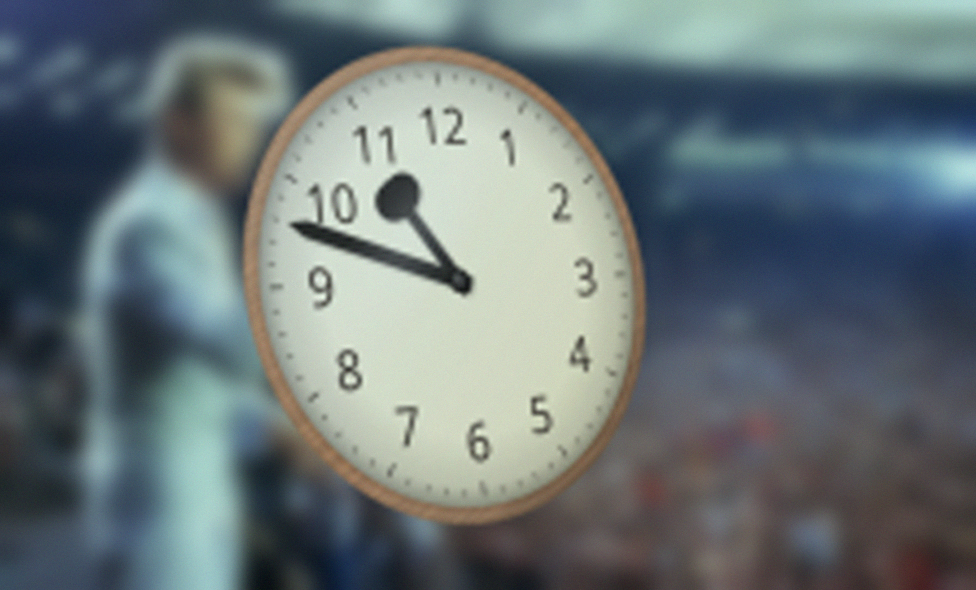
10 h 48 min
